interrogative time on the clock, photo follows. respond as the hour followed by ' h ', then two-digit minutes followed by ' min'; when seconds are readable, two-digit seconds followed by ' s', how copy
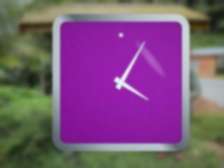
4 h 05 min
